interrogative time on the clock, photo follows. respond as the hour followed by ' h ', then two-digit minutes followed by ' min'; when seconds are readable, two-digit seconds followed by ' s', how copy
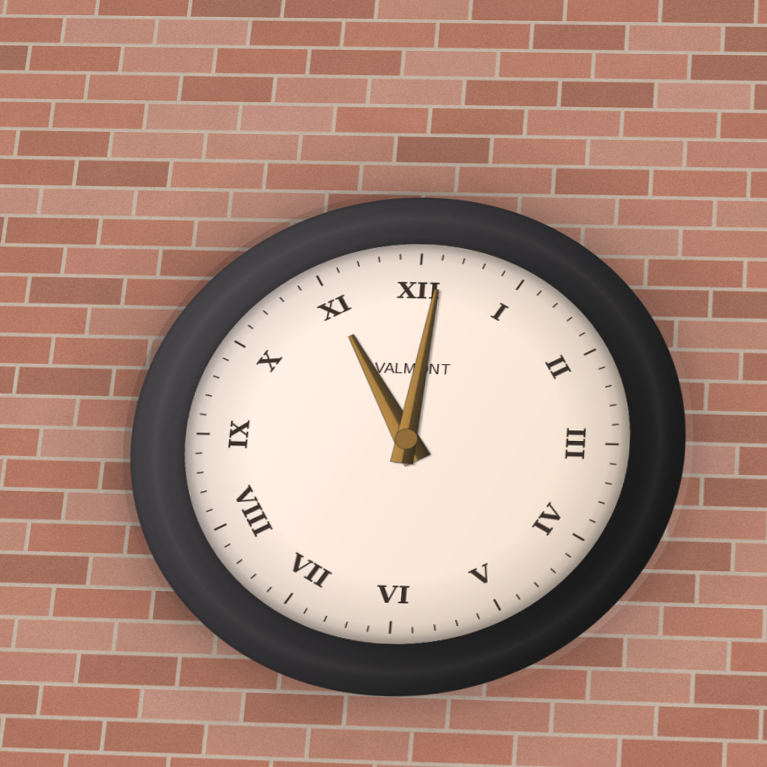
11 h 01 min
